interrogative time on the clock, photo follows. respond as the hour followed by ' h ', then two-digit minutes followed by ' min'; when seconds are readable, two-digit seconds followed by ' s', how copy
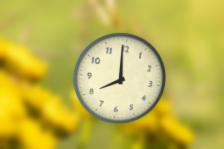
7 h 59 min
